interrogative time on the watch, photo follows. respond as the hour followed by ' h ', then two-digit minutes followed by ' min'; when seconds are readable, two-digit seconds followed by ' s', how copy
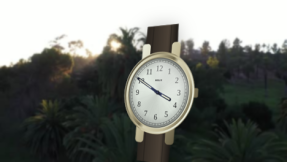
3 h 50 min
